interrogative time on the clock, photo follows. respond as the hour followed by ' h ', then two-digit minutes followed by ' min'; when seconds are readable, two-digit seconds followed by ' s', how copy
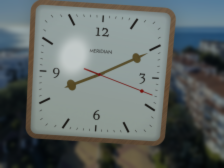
8 h 10 min 18 s
